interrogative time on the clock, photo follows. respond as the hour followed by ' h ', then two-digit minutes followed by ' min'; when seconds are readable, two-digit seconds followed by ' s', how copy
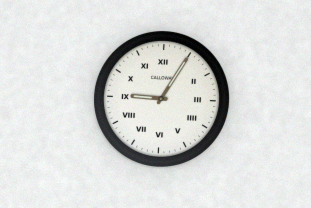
9 h 05 min
